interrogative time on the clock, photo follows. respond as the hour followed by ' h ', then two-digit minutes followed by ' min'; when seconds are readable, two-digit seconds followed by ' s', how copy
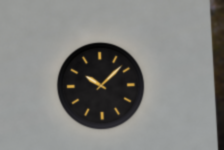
10 h 08 min
